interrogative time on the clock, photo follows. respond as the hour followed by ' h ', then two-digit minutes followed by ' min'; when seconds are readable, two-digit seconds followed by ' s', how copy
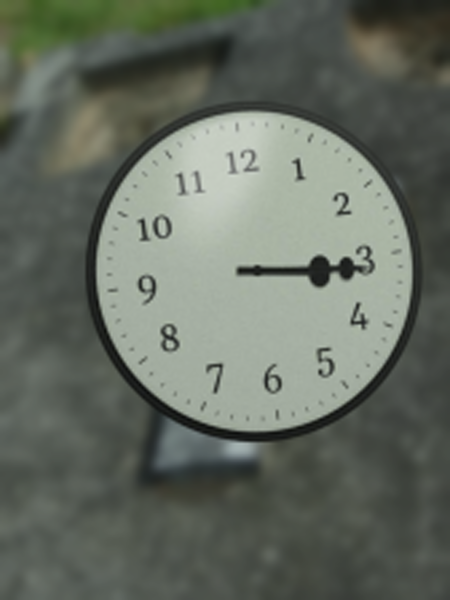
3 h 16 min
